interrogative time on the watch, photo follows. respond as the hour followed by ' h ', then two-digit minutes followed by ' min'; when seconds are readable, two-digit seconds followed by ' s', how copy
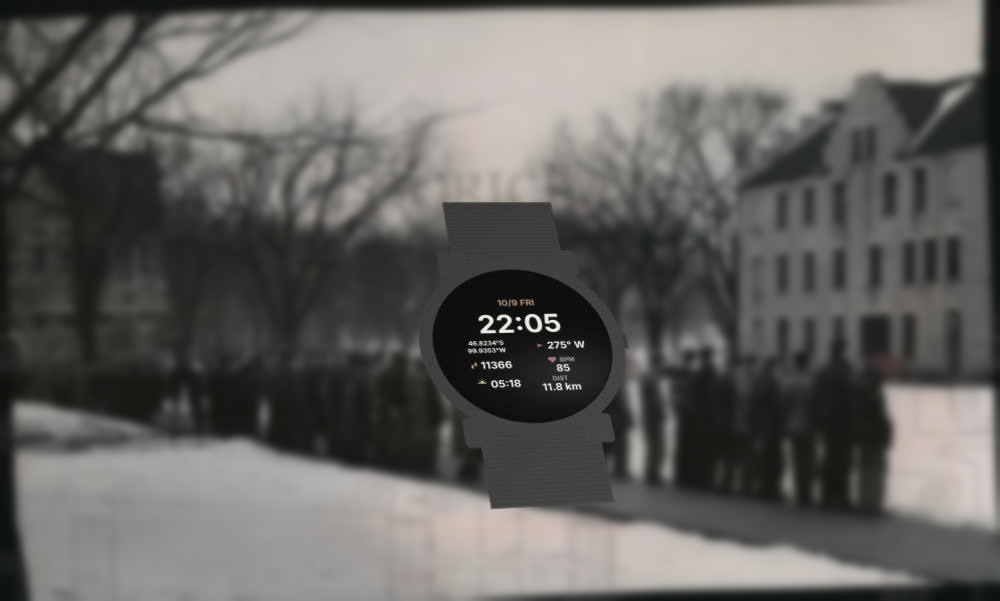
22 h 05 min
